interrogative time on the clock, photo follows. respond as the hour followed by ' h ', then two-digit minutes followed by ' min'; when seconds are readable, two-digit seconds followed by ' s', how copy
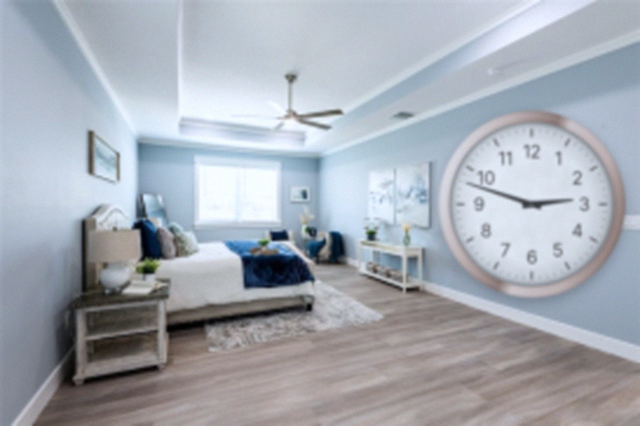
2 h 48 min
